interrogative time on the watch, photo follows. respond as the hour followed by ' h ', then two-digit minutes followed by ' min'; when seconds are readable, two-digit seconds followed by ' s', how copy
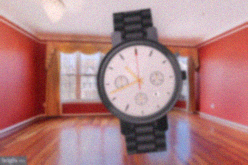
10 h 42 min
